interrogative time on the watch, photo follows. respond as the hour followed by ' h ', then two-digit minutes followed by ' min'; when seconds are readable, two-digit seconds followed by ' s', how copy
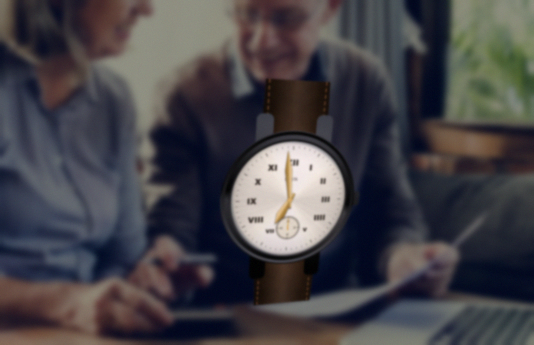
6 h 59 min
